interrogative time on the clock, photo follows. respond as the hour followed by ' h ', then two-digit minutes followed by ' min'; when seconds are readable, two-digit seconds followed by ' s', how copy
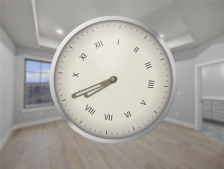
8 h 45 min
